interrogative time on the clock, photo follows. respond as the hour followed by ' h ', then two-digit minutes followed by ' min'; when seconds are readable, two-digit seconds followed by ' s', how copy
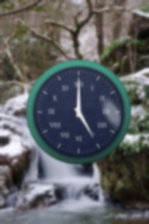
5 h 00 min
